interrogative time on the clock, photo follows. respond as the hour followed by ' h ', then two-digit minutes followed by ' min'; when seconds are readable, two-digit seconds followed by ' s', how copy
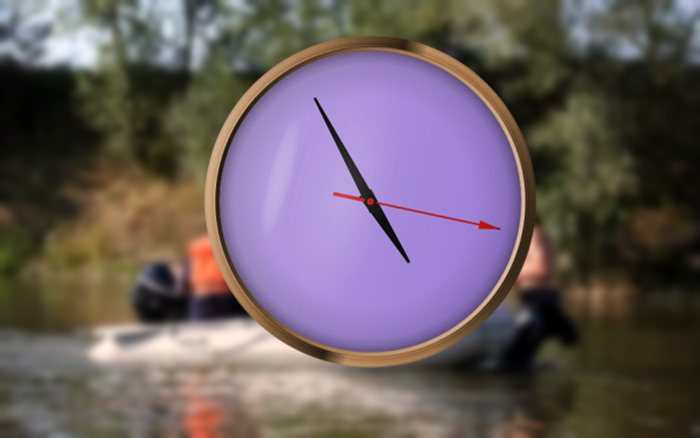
4 h 55 min 17 s
